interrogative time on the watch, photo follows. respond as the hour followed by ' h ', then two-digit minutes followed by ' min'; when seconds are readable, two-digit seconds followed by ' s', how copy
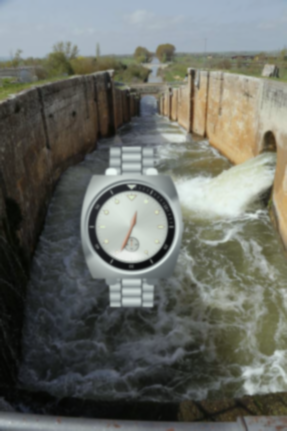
12 h 34 min
